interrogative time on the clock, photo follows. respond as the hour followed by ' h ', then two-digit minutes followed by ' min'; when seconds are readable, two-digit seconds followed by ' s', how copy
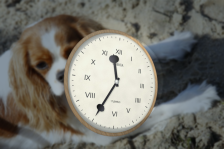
11 h 35 min
